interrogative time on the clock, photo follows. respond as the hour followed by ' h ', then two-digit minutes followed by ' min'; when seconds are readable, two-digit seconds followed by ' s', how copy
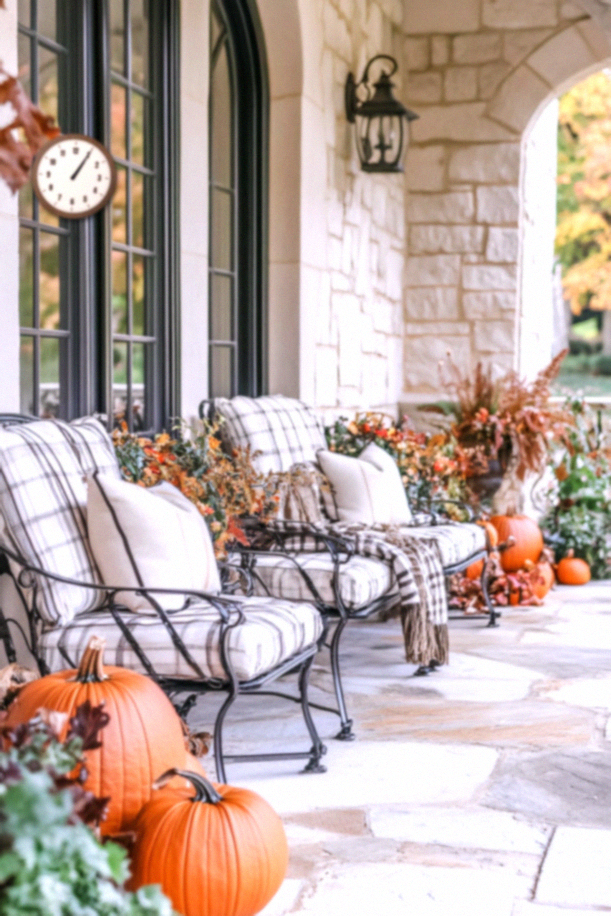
1 h 05 min
